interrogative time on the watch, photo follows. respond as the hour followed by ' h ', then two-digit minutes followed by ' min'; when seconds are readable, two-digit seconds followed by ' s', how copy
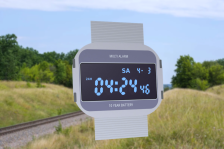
4 h 24 min 46 s
